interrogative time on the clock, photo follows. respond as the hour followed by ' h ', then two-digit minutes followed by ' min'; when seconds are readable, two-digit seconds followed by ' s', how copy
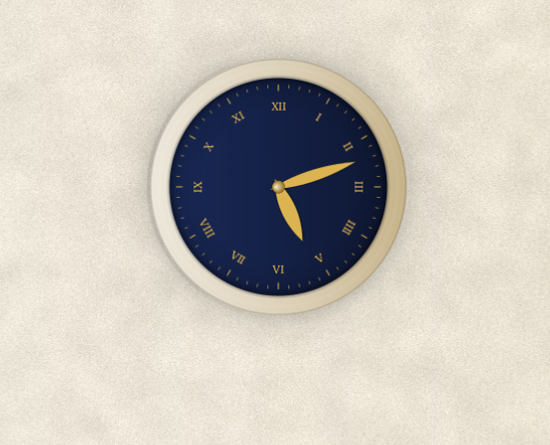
5 h 12 min
